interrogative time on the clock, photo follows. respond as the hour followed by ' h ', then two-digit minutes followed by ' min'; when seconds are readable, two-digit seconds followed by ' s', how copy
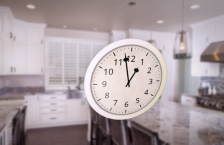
12 h 58 min
